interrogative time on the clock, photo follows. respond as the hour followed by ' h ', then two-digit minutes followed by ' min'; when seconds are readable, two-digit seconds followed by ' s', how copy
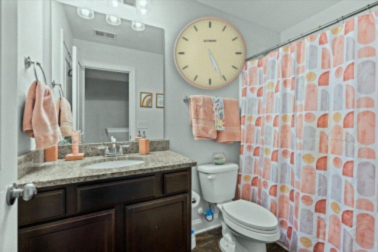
5 h 26 min
